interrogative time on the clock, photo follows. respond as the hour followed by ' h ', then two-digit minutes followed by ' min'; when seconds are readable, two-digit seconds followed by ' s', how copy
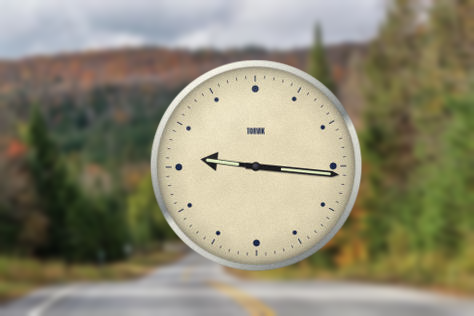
9 h 16 min
